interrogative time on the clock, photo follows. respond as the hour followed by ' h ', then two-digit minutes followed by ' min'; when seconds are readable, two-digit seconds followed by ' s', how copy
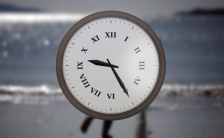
9 h 25 min
